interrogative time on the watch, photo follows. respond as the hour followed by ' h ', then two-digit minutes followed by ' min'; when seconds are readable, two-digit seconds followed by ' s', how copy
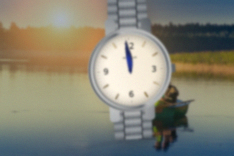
11 h 59 min
